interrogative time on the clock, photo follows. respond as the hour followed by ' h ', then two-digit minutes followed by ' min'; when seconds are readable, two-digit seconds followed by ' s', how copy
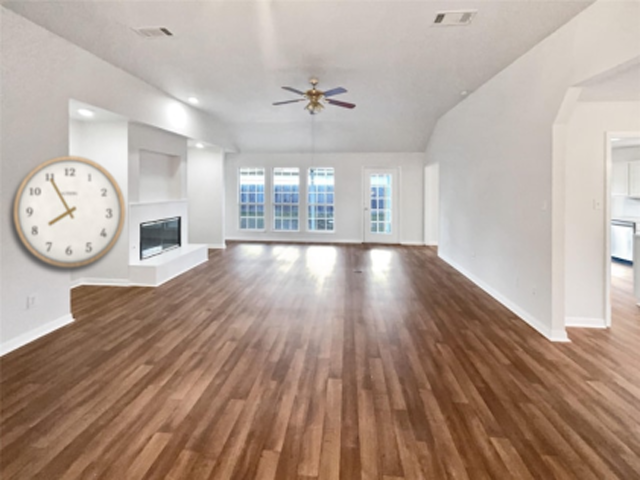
7 h 55 min
